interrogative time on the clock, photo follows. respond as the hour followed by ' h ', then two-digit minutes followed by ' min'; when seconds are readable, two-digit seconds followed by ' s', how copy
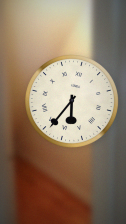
5 h 34 min
